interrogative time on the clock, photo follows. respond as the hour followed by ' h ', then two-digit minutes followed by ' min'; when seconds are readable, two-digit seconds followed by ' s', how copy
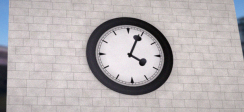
4 h 04 min
